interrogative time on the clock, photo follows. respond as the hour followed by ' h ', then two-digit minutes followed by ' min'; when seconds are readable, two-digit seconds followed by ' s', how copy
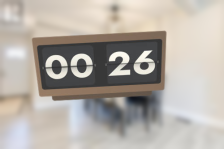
0 h 26 min
